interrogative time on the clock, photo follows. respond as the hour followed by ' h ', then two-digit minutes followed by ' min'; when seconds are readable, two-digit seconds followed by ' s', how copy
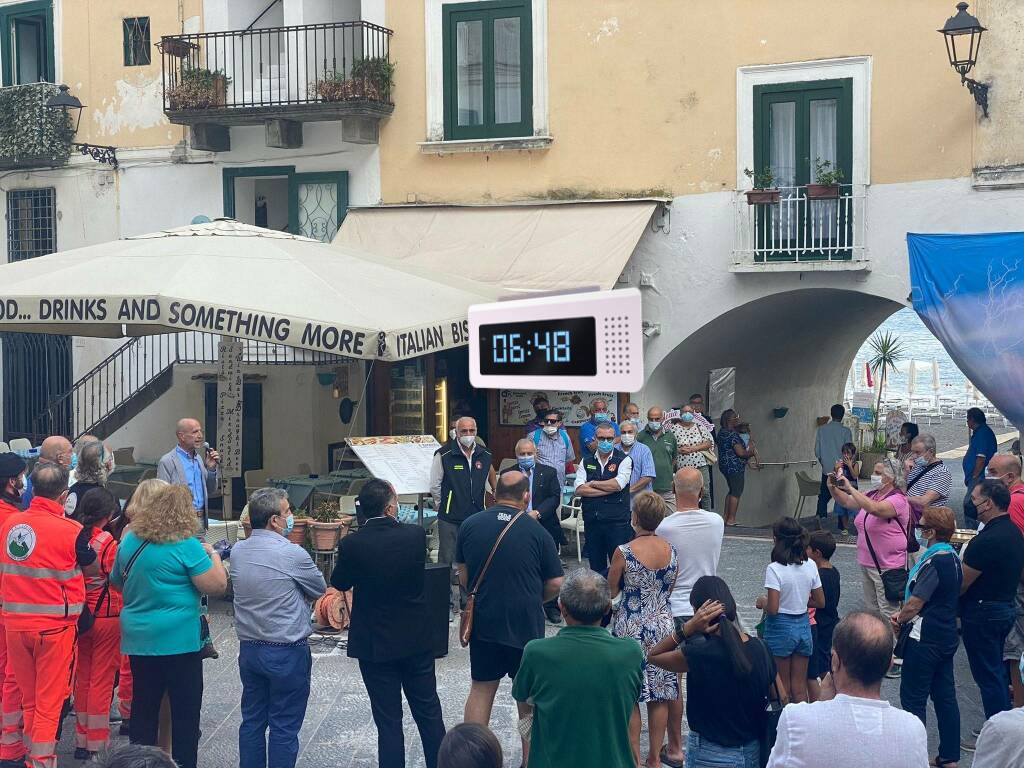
6 h 48 min
